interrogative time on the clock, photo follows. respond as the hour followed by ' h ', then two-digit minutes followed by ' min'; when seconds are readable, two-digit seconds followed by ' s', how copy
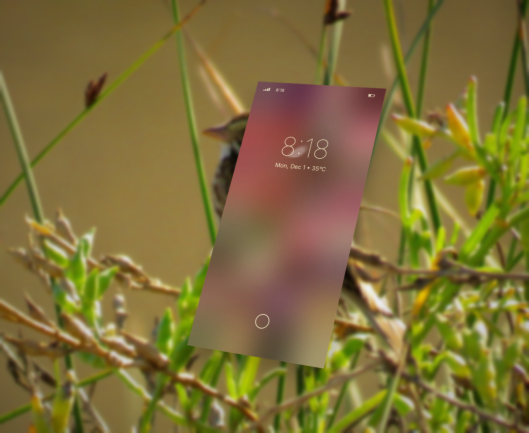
8 h 18 min
